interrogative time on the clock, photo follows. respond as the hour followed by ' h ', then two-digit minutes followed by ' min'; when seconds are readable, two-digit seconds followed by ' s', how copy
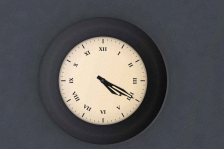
4 h 20 min
